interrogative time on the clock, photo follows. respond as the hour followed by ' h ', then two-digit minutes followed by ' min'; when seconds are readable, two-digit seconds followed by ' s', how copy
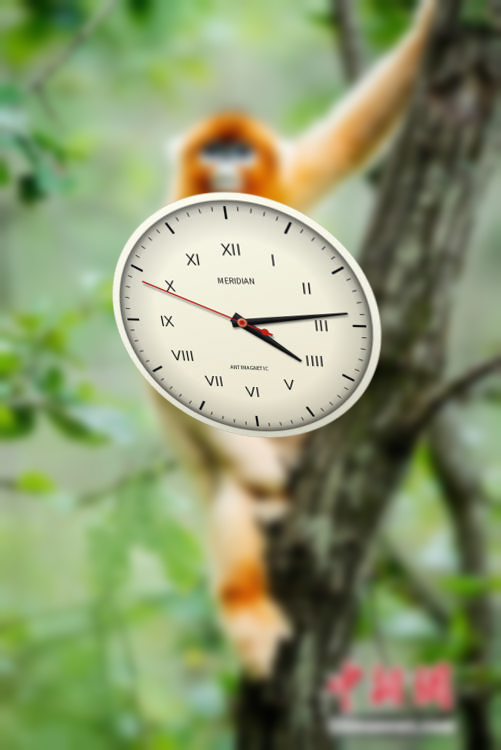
4 h 13 min 49 s
